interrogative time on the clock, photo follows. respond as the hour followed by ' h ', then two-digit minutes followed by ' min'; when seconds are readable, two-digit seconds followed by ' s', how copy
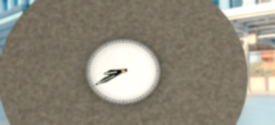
8 h 40 min
